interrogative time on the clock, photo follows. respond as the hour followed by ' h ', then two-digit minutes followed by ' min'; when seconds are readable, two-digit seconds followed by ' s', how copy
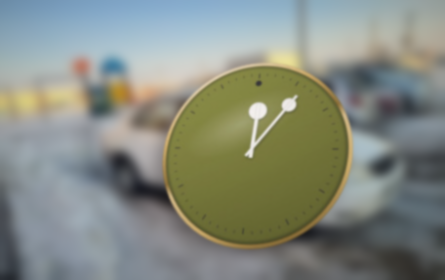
12 h 06 min
